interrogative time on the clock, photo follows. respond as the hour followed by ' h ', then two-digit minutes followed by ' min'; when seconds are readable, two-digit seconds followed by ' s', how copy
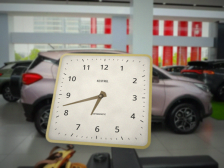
6 h 42 min
